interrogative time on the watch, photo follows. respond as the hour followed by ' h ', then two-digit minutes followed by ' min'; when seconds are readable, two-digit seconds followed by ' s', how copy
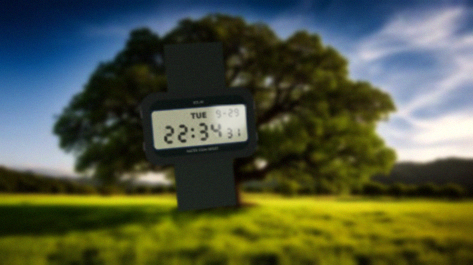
22 h 34 min 31 s
